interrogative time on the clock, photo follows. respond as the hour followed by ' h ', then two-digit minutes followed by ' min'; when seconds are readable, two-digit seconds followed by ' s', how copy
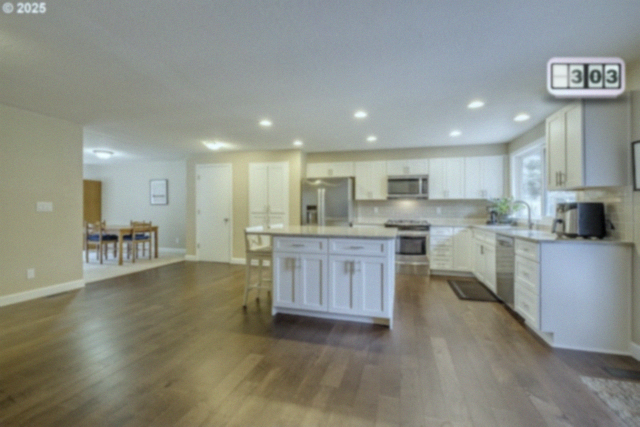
3 h 03 min
